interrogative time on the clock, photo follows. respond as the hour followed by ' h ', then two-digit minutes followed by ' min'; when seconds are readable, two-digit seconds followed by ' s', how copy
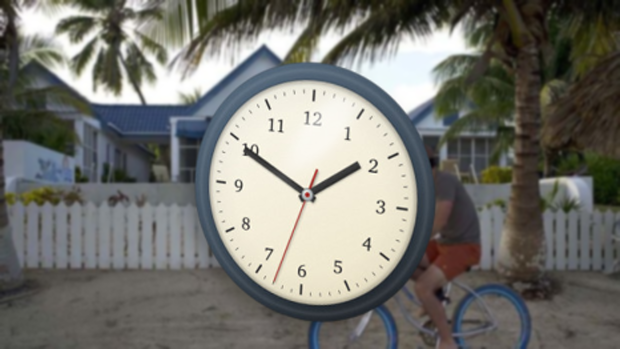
1 h 49 min 33 s
